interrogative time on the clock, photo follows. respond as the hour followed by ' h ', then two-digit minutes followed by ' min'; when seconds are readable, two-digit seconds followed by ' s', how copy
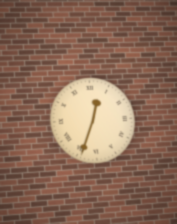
12 h 34 min
